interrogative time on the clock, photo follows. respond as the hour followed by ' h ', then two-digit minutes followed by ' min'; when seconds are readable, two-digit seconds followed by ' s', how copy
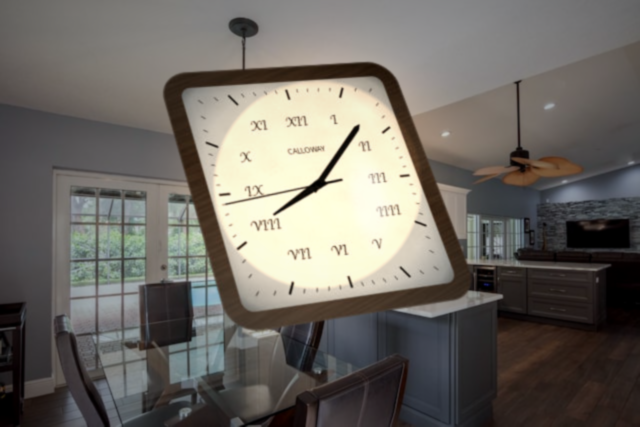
8 h 07 min 44 s
